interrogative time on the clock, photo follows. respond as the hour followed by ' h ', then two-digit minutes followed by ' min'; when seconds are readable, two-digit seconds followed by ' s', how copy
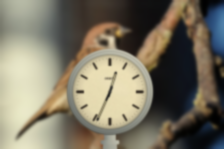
12 h 34 min
